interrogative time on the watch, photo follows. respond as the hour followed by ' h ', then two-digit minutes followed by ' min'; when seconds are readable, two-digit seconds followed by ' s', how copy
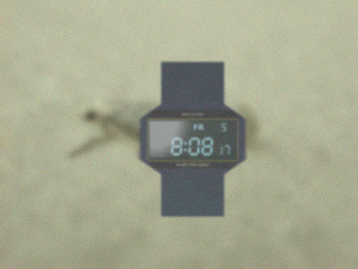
8 h 08 min
